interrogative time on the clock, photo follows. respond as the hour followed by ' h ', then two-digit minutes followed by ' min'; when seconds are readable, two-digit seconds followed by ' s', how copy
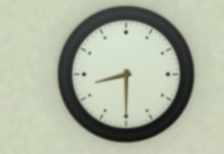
8 h 30 min
